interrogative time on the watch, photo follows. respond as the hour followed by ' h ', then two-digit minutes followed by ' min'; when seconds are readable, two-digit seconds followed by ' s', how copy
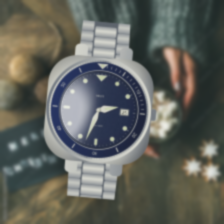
2 h 33 min
